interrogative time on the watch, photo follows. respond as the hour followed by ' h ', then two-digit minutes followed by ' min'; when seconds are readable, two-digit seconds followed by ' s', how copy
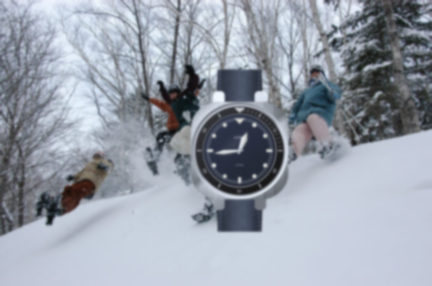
12 h 44 min
